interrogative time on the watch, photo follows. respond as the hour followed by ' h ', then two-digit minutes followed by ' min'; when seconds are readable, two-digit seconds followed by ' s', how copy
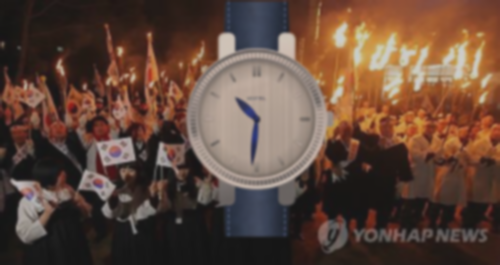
10 h 31 min
